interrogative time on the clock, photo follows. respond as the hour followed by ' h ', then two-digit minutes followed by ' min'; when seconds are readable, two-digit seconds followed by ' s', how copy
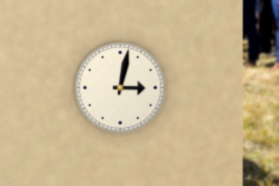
3 h 02 min
